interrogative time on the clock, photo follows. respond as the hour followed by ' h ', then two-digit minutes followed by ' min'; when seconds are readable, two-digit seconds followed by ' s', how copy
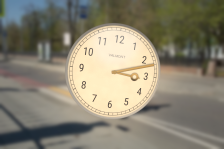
3 h 12 min
